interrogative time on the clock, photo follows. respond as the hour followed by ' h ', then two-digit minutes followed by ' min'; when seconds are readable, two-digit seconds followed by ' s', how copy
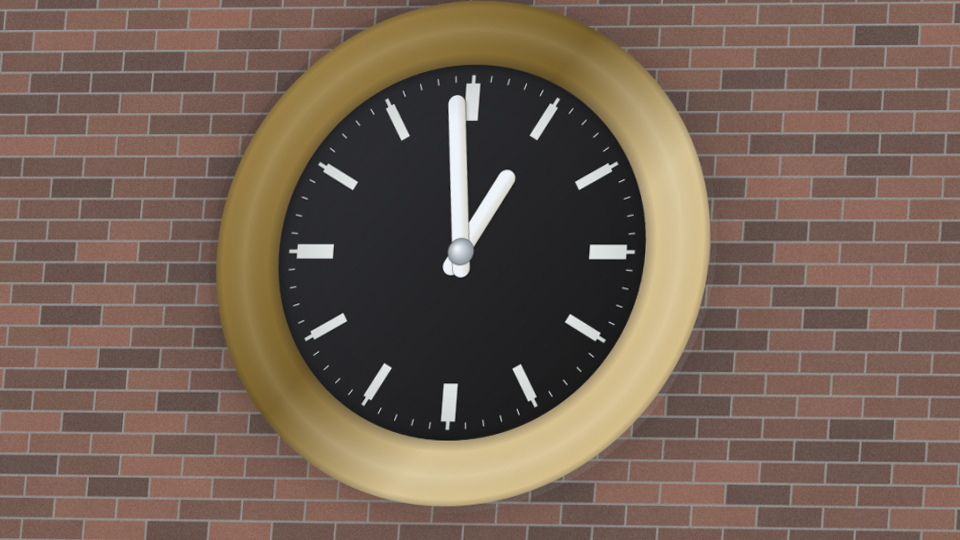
12 h 59 min
